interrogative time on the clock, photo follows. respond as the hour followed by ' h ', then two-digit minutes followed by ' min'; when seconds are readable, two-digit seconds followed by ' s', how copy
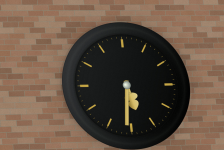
5 h 31 min
